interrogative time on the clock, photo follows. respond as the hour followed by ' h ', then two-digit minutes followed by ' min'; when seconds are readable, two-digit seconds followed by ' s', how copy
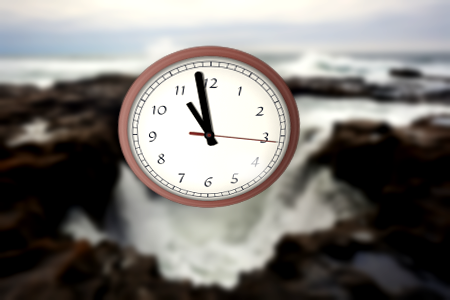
10 h 58 min 16 s
